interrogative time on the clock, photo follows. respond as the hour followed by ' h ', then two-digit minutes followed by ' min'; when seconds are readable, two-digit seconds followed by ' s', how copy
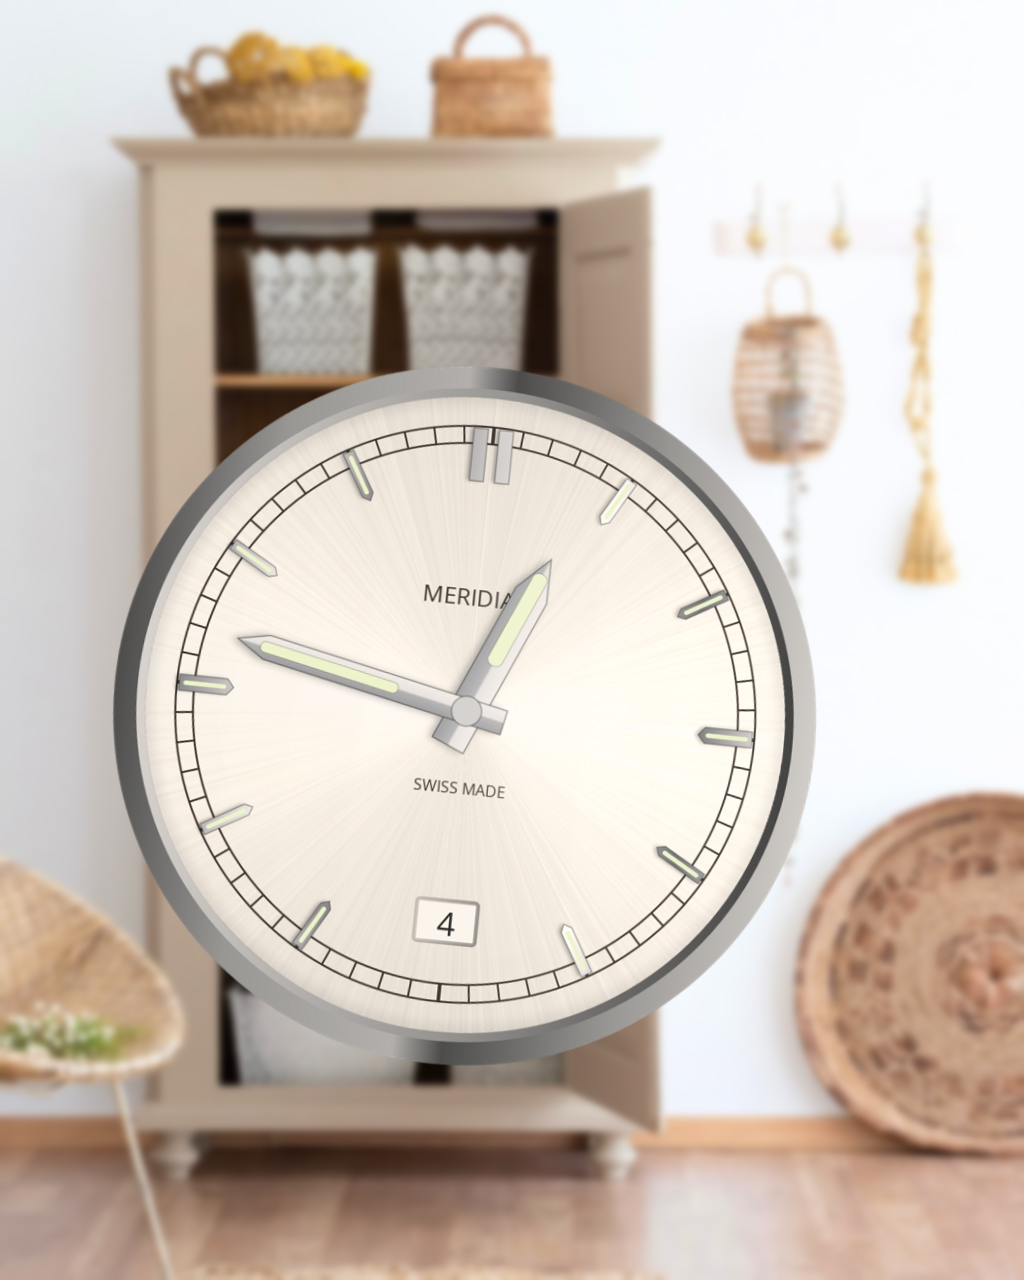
12 h 47 min
